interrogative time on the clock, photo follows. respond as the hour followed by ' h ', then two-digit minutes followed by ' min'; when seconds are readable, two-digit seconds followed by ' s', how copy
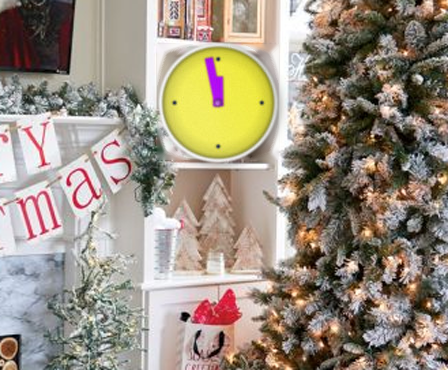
11 h 58 min
